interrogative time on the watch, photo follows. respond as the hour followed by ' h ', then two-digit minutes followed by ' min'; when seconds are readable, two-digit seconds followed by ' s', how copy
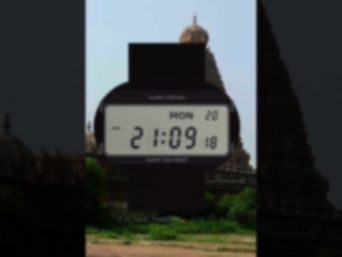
21 h 09 min 18 s
